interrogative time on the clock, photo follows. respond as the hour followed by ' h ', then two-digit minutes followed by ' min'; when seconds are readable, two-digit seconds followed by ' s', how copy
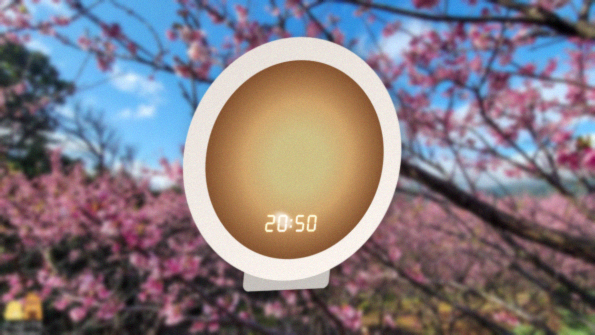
20 h 50 min
